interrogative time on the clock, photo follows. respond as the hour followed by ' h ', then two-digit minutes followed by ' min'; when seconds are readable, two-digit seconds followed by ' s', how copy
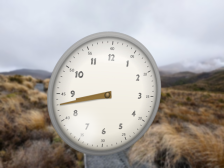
8 h 43 min
